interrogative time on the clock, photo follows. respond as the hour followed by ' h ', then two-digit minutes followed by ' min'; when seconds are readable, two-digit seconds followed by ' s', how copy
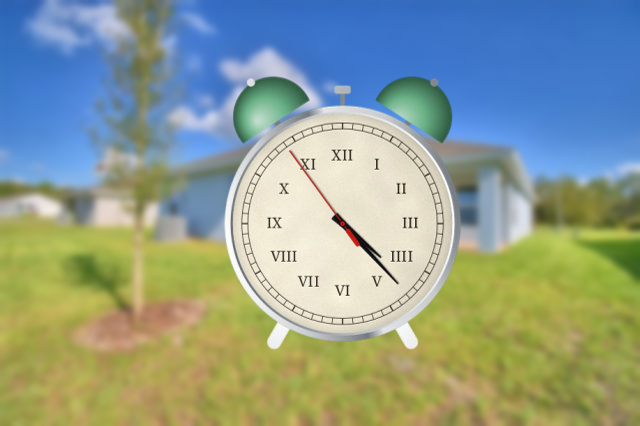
4 h 22 min 54 s
